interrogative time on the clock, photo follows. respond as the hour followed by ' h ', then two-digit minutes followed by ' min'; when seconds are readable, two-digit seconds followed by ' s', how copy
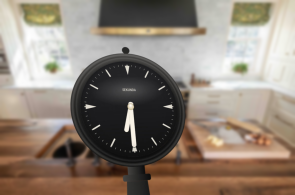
6 h 30 min
